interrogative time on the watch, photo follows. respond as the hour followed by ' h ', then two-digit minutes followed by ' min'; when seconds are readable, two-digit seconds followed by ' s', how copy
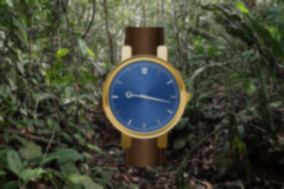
9 h 17 min
